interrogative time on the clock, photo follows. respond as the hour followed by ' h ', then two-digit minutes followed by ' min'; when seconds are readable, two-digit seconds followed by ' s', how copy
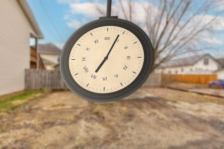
7 h 04 min
